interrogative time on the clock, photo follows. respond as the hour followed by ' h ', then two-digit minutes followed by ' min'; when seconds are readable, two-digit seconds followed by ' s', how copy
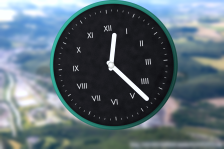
12 h 23 min
